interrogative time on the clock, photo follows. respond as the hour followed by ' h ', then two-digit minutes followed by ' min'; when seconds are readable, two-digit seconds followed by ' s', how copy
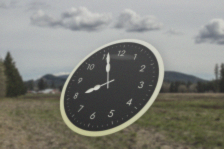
7 h 56 min
